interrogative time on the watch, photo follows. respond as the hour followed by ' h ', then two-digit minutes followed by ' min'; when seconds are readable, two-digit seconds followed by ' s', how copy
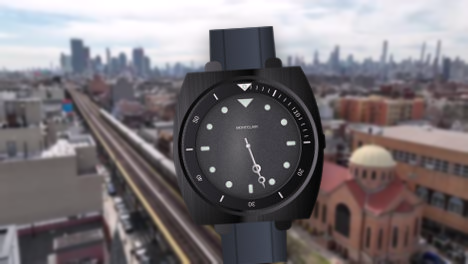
5 h 27 min
